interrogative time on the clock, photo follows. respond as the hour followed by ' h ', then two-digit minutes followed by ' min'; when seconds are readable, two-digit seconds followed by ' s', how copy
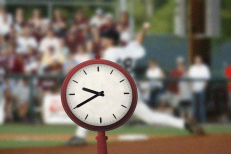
9 h 40 min
